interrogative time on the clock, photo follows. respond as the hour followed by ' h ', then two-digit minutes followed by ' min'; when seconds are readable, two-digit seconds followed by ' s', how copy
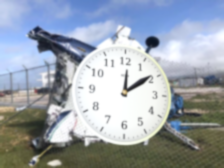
12 h 09 min
